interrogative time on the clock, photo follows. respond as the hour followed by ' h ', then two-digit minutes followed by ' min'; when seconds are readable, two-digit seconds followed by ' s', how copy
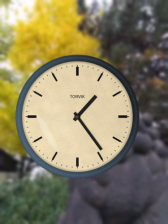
1 h 24 min
